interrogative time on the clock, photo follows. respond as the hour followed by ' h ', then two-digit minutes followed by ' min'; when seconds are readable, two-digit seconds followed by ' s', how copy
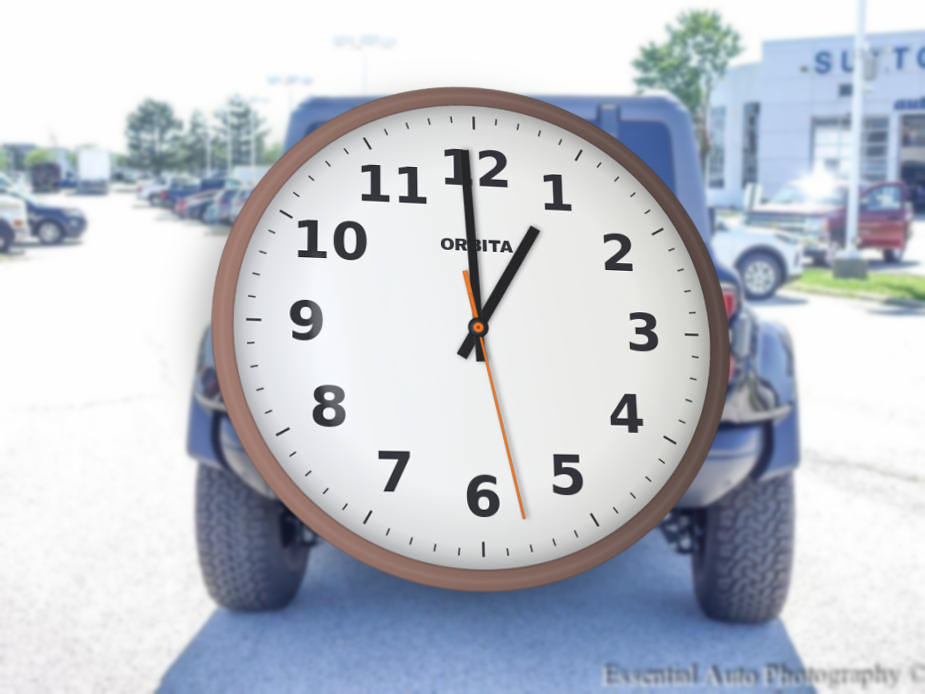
12 h 59 min 28 s
